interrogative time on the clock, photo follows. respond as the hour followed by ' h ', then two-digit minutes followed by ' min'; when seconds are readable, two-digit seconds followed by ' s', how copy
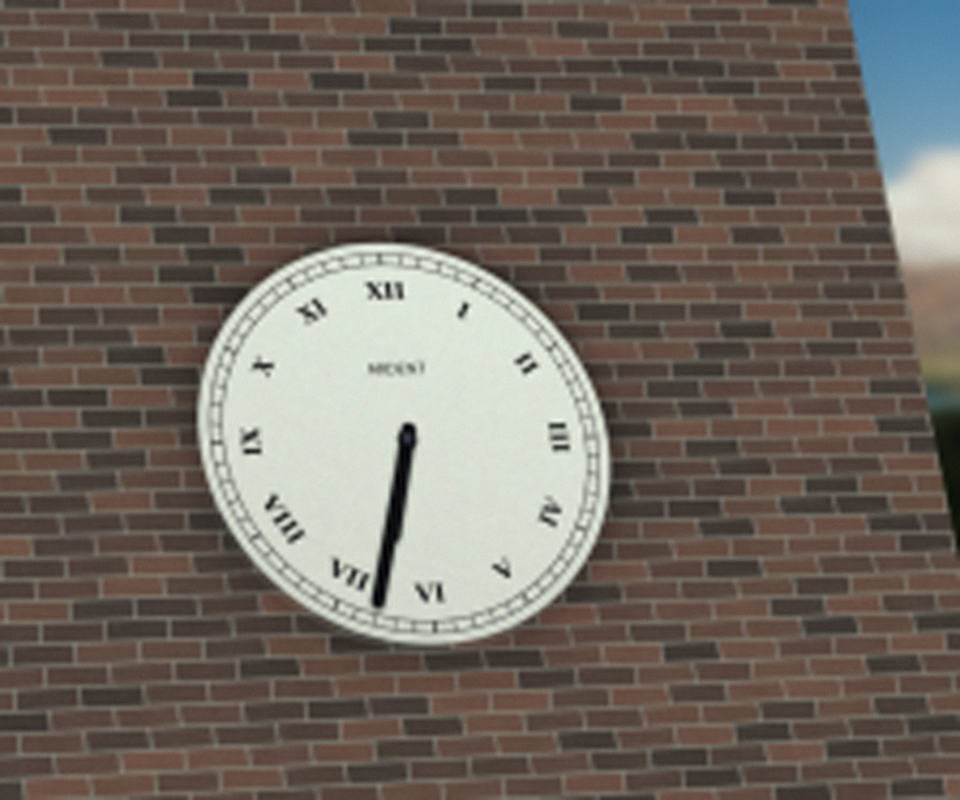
6 h 33 min
